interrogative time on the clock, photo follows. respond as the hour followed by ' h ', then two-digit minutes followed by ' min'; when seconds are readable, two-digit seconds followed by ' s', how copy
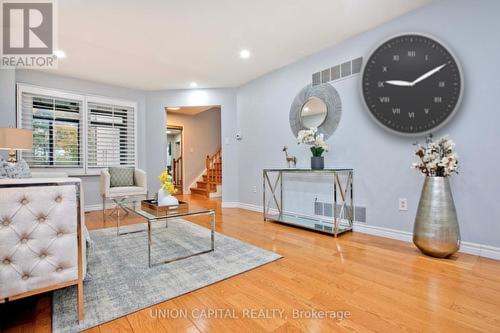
9 h 10 min
